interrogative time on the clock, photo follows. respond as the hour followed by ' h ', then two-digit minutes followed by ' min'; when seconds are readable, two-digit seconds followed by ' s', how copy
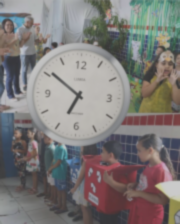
6 h 51 min
